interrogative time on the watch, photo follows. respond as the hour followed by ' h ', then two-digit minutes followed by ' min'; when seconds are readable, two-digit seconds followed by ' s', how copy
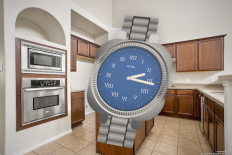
2 h 16 min
